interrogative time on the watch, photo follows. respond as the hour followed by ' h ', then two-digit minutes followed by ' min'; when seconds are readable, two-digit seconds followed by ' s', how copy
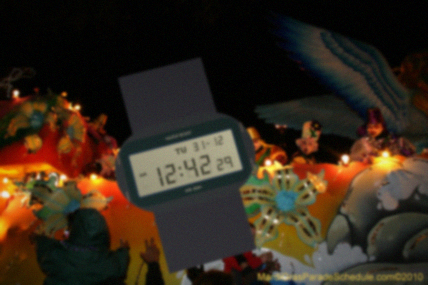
12 h 42 min 29 s
